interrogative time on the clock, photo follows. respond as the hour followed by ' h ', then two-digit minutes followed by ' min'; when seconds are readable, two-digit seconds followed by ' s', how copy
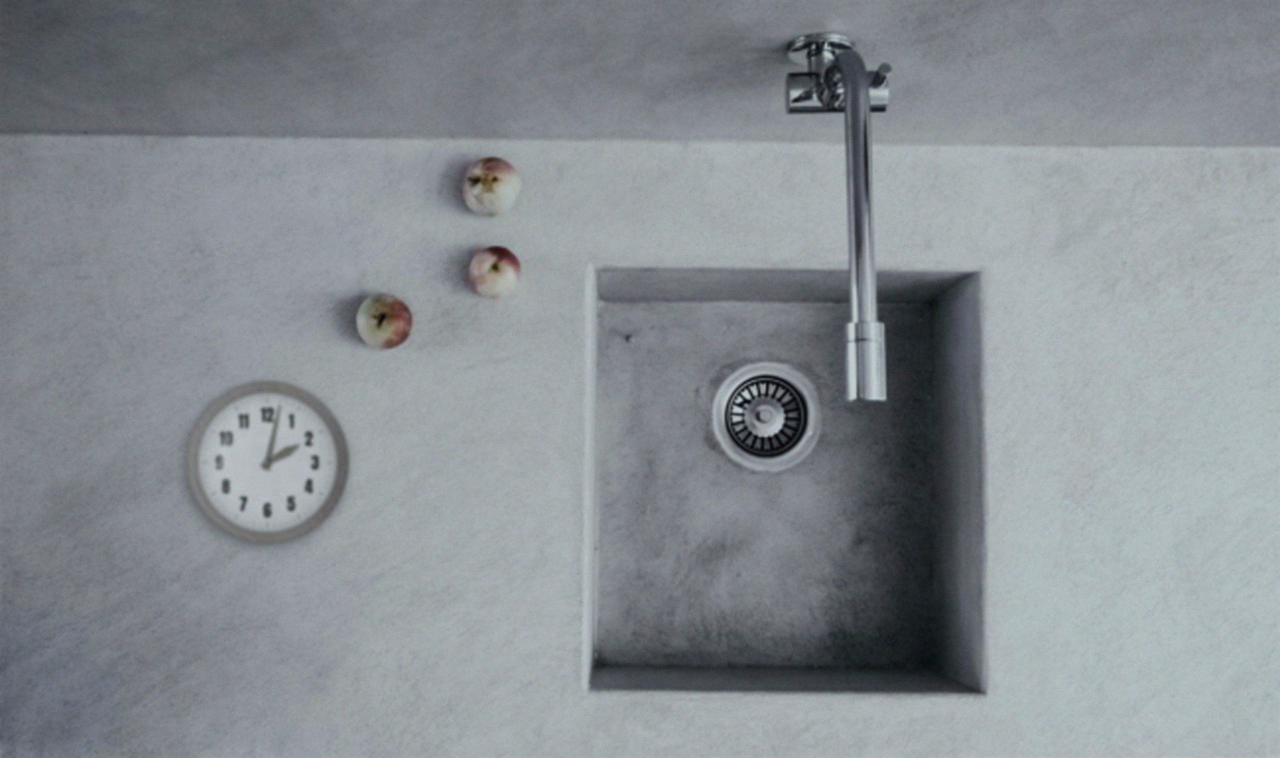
2 h 02 min
